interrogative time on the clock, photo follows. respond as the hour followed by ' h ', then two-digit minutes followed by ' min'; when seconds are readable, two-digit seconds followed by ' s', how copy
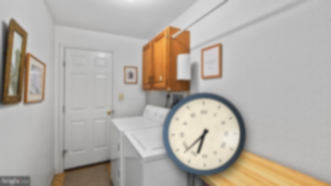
6 h 38 min
